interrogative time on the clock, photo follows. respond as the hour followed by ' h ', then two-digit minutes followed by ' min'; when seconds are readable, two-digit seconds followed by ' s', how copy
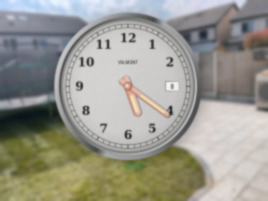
5 h 21 min
